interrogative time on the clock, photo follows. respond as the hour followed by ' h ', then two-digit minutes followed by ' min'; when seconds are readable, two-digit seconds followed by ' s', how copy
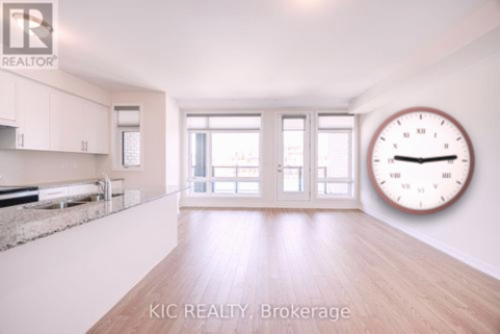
9 h 14 min
